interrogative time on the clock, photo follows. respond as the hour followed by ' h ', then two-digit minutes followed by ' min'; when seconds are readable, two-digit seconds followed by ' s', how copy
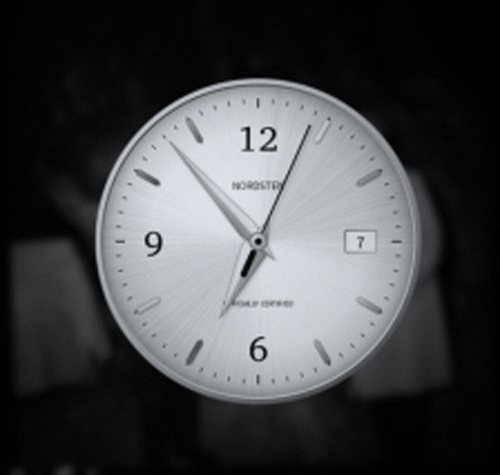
6 h 53 min 04 s
